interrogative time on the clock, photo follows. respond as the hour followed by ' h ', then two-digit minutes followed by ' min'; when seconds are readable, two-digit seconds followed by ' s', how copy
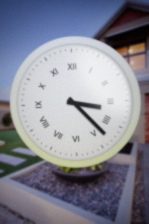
3 h 23 min
